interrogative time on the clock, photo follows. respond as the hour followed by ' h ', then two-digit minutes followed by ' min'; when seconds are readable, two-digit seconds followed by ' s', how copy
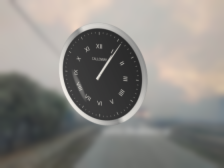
1 h 06 min
